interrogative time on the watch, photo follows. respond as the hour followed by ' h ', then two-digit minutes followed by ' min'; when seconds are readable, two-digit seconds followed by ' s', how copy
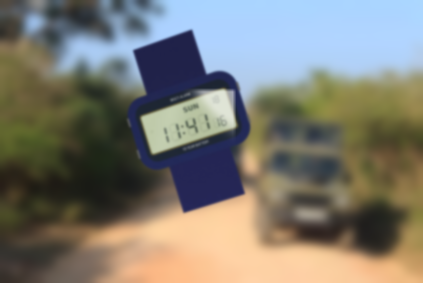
11 h 41 min
